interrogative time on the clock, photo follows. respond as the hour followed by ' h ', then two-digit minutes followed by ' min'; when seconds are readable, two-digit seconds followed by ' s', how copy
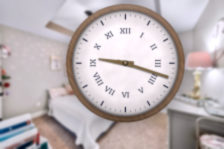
9 h 18 min
